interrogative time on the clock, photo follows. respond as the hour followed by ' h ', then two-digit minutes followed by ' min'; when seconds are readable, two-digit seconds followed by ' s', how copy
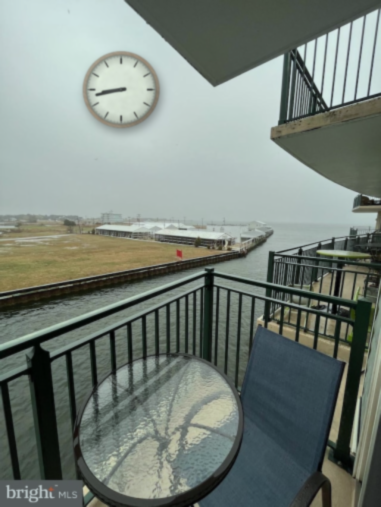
8 h 43 min
